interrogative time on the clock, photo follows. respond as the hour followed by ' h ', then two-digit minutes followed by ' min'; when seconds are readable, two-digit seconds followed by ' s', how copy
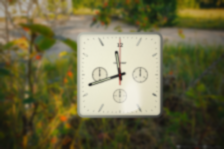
11 h 42 min
